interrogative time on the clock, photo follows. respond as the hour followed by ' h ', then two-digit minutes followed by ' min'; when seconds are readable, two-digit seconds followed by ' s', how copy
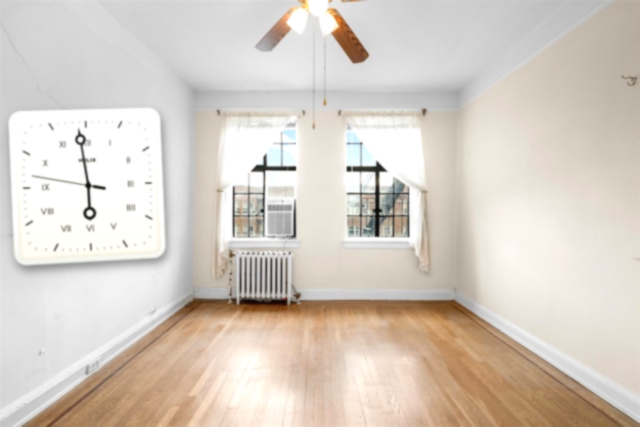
5 h 58 min 47 s
